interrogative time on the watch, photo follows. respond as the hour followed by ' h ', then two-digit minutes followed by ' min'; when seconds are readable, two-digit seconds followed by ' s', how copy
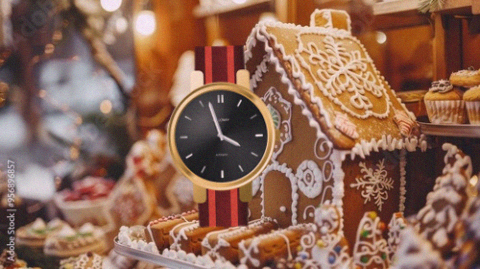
3 h 57 min
